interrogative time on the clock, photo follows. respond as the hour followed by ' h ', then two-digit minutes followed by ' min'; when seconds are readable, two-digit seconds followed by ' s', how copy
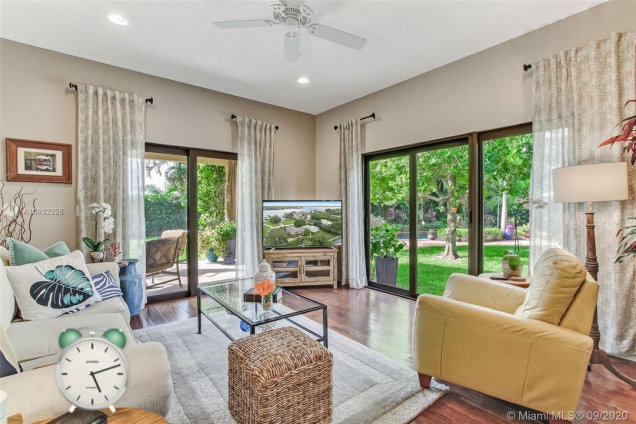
5 h 12 min
